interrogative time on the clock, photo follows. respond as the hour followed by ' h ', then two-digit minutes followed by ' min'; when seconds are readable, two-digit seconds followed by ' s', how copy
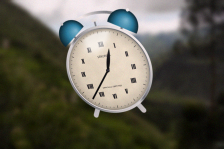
12 h 37 min
